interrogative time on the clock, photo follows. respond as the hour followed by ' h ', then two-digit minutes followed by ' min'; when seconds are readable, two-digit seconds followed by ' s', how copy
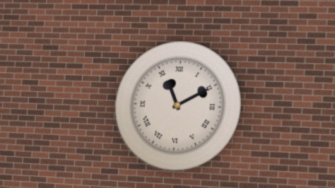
11 h 10 min
